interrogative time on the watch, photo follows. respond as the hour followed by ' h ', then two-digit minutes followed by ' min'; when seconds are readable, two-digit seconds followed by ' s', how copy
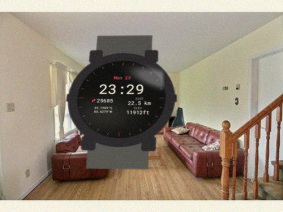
23 h 29 min
